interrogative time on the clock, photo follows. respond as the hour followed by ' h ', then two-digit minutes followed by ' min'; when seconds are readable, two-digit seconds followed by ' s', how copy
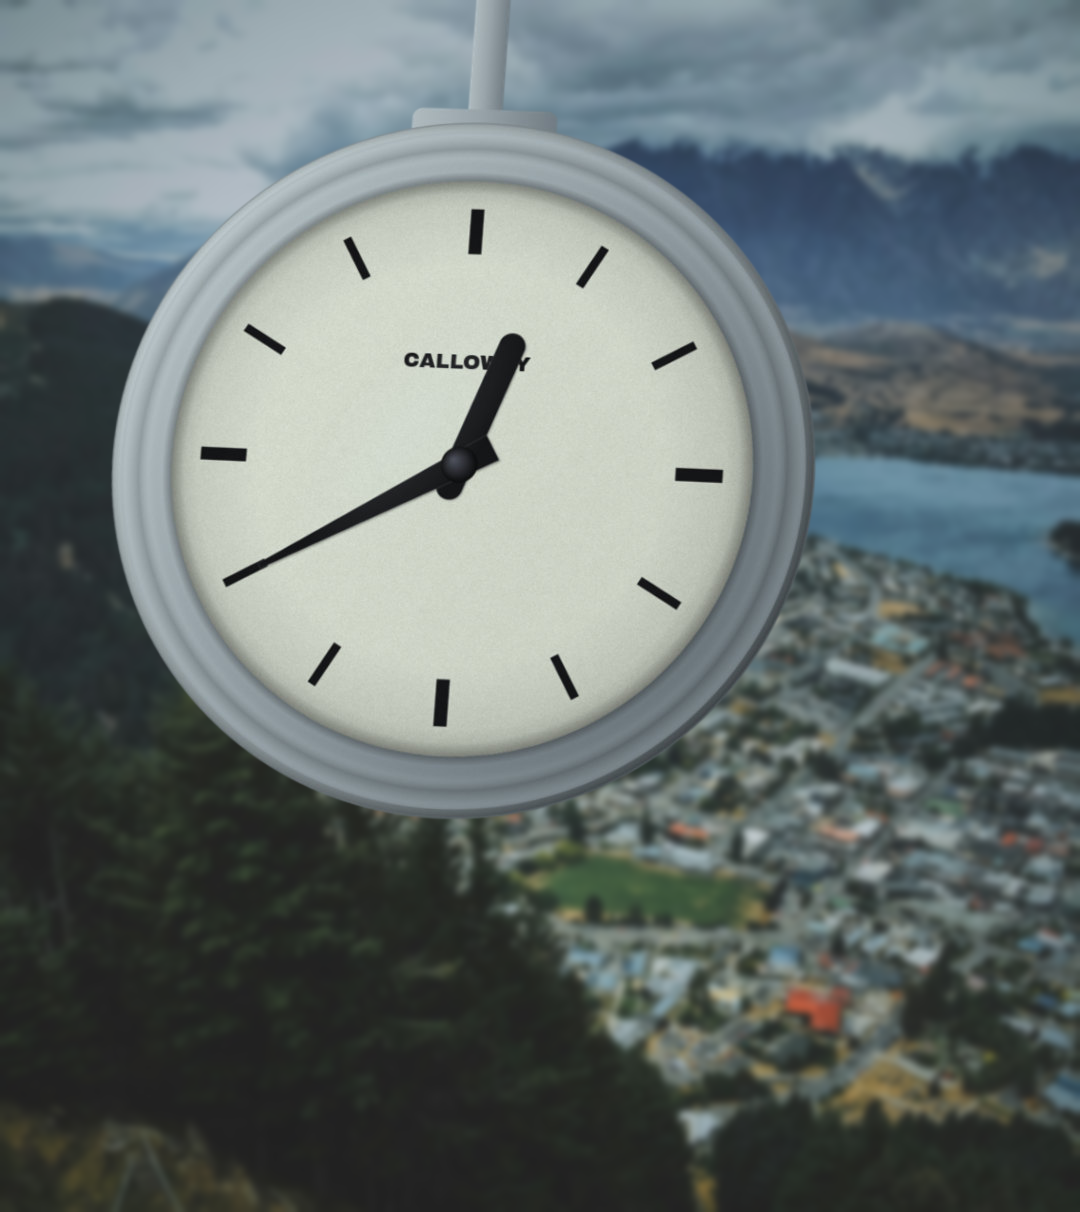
12 h 40 min
